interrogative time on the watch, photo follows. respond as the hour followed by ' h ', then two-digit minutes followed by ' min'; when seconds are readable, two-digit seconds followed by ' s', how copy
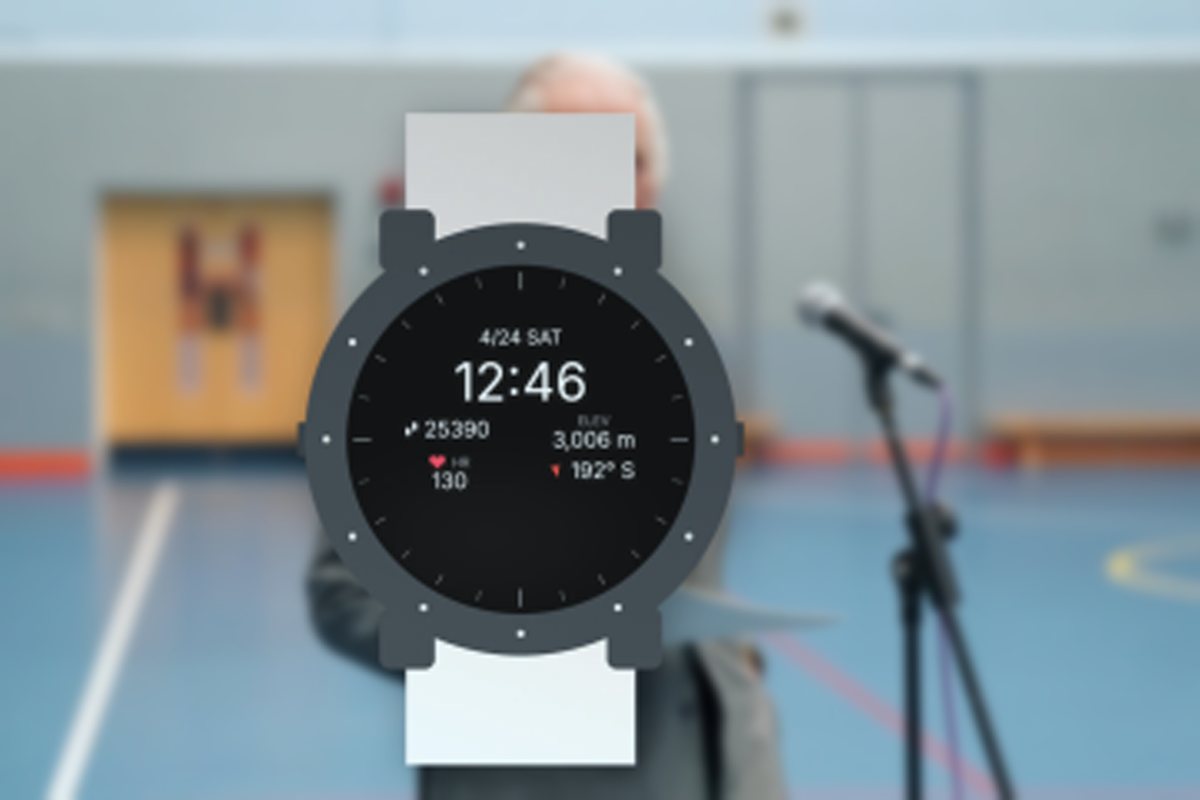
12 h 46 min
